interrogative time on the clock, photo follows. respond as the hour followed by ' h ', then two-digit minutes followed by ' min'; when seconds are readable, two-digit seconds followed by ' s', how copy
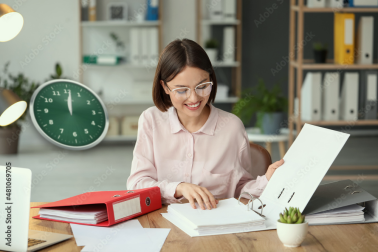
12 h 01 min
